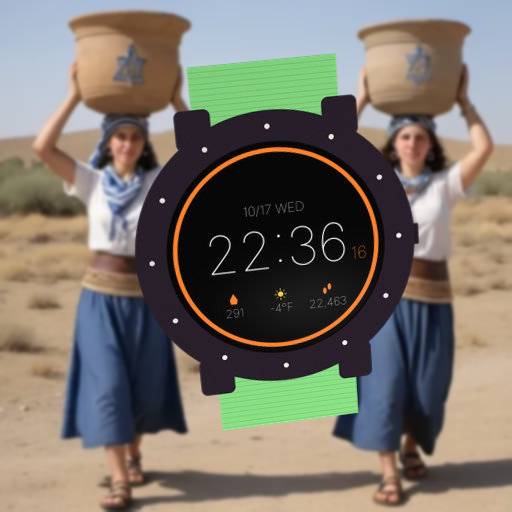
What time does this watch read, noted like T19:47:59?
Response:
T22:36:16
